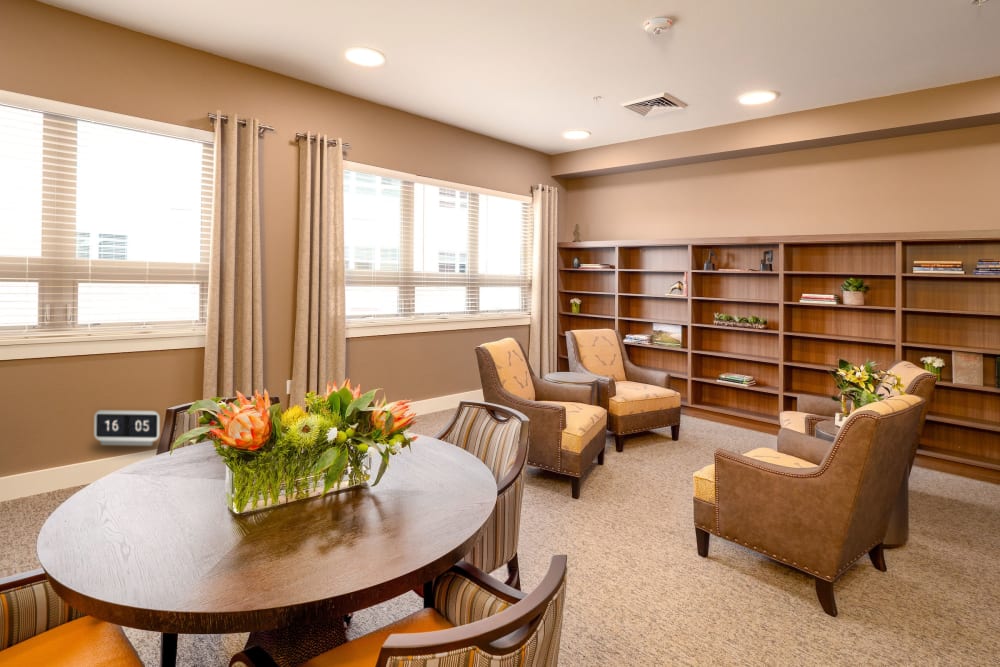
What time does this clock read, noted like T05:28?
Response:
T16:05
